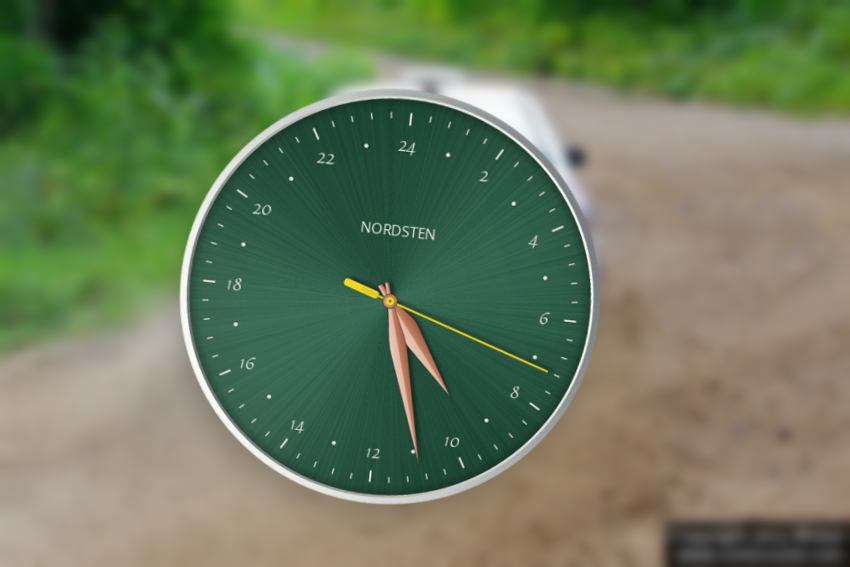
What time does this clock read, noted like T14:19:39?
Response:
T09:27:18
